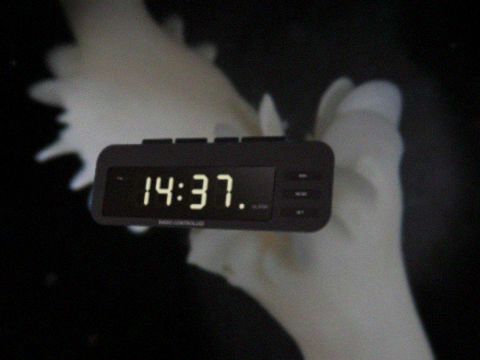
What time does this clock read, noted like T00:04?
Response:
T14:37
